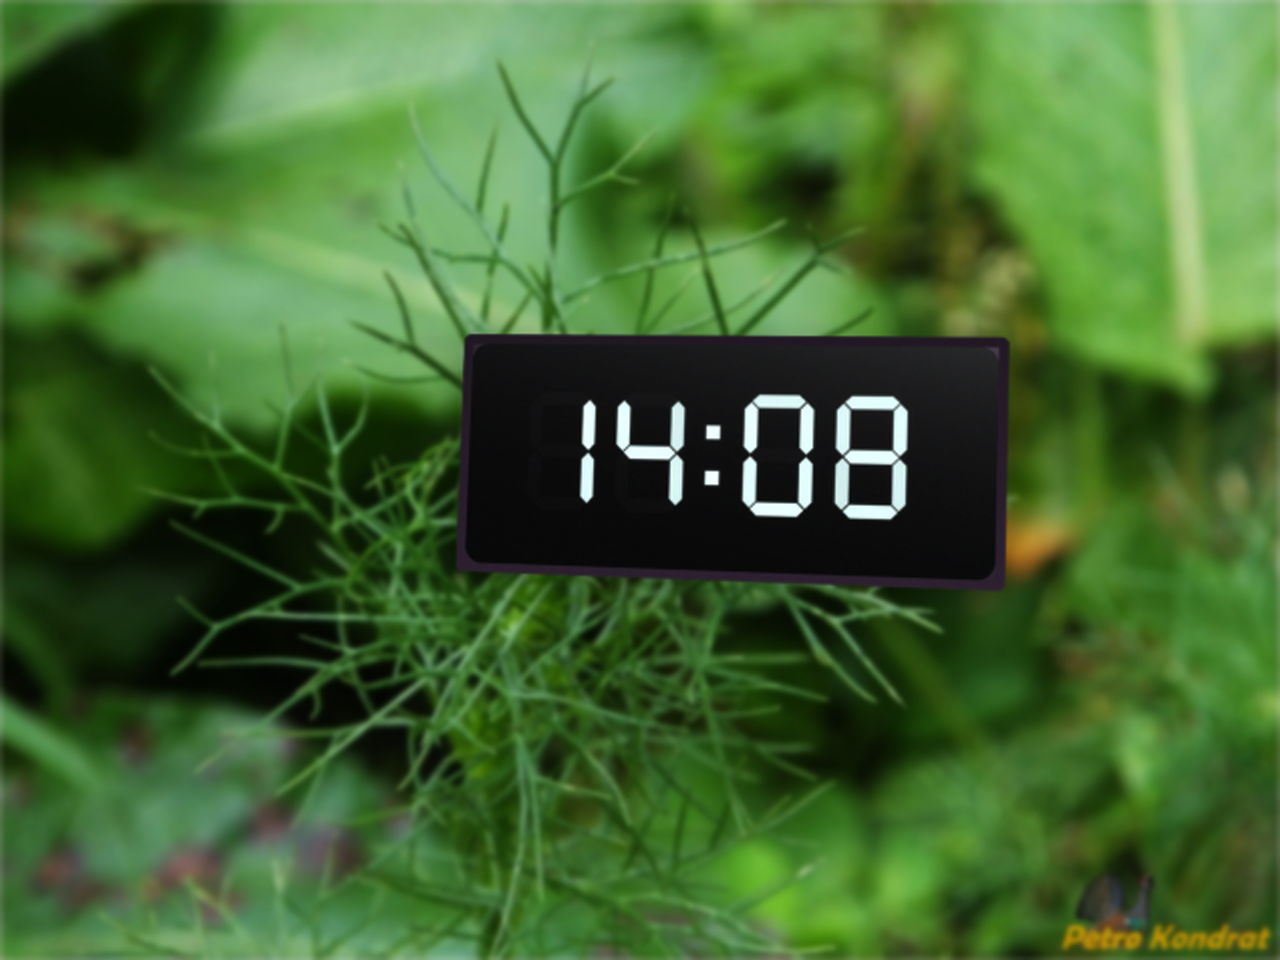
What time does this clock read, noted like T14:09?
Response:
T14:08
